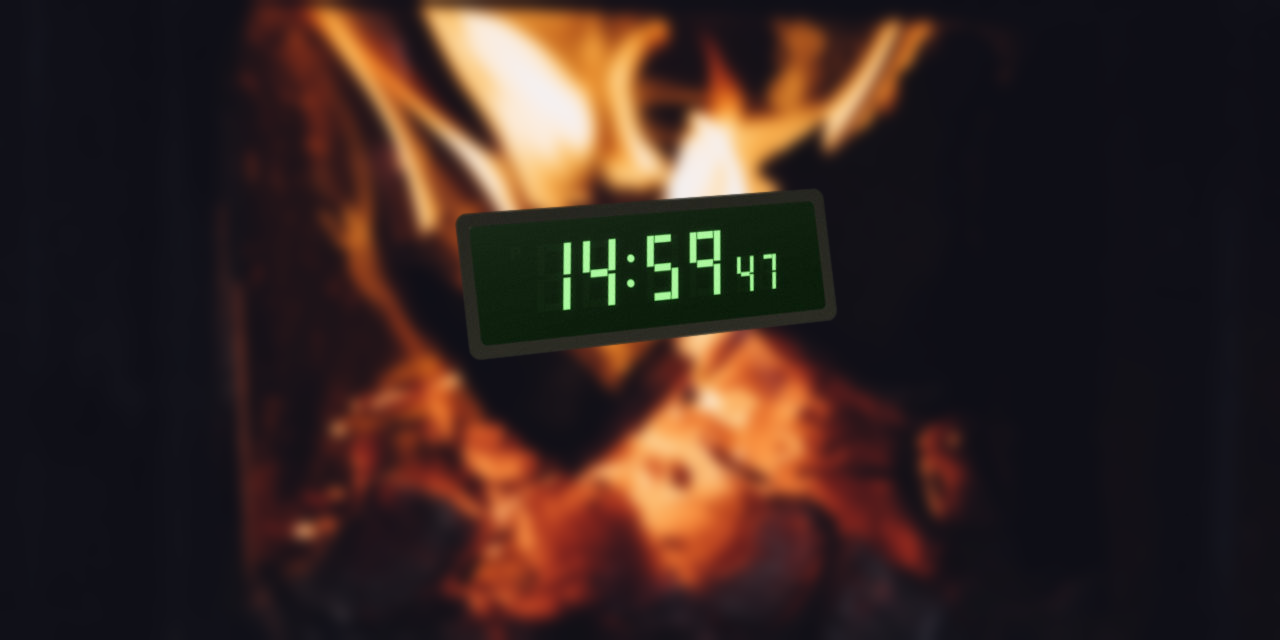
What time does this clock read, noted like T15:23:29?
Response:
T14:59:47
